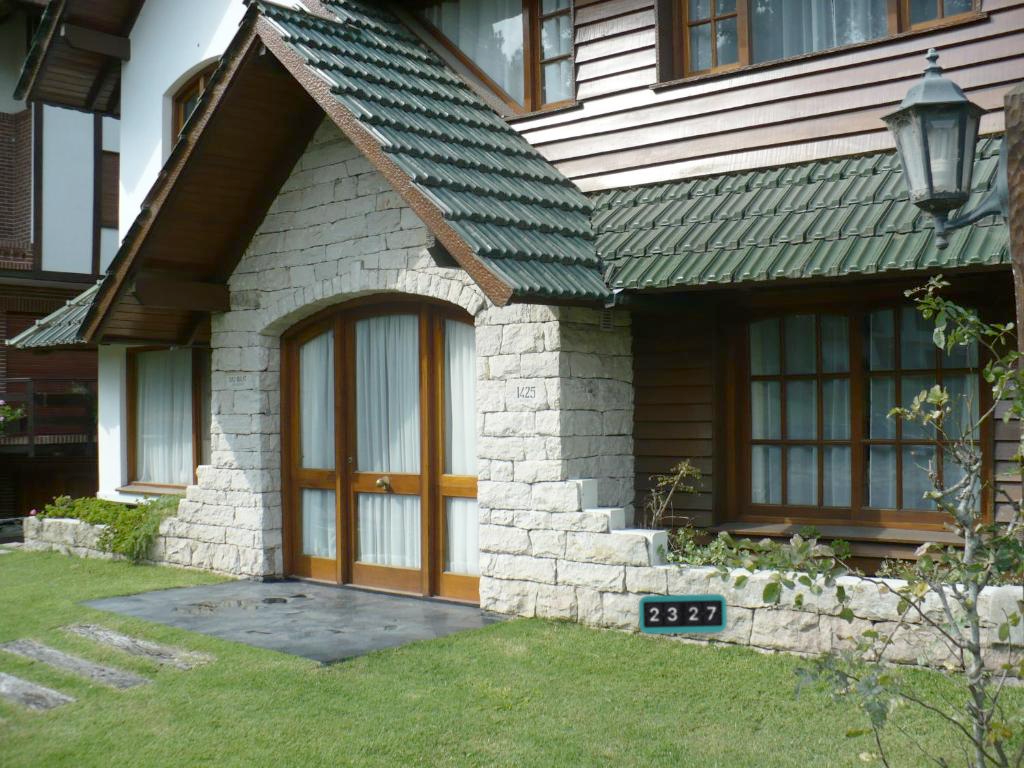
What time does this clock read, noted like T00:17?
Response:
T23:27
